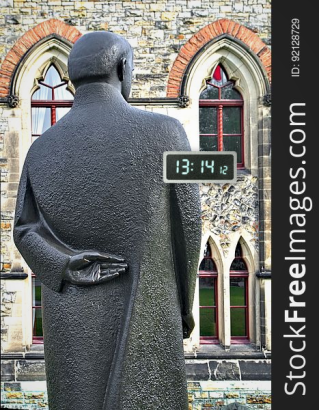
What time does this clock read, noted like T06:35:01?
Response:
T13:14:12
